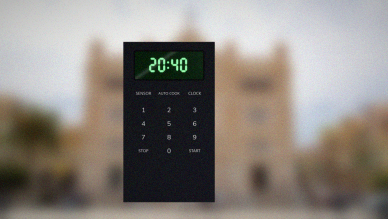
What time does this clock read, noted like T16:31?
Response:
T20:40
